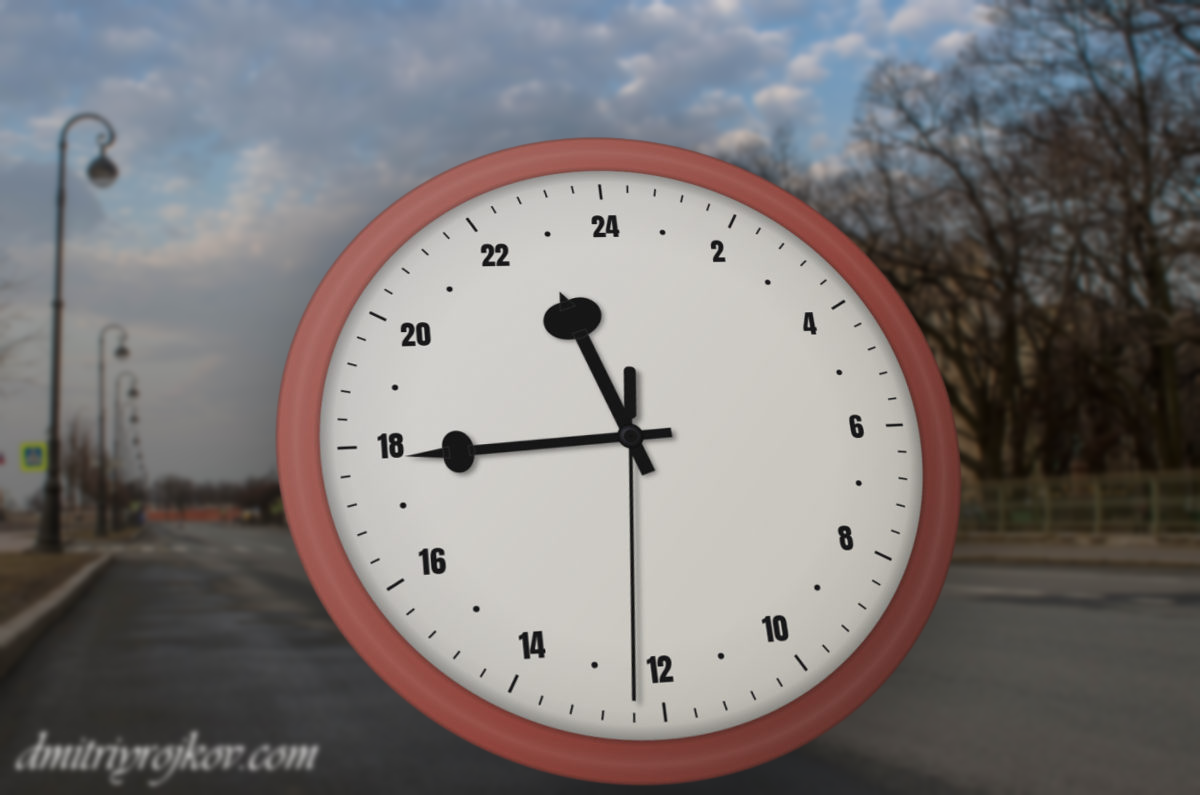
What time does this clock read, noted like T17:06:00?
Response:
T22:44:31
